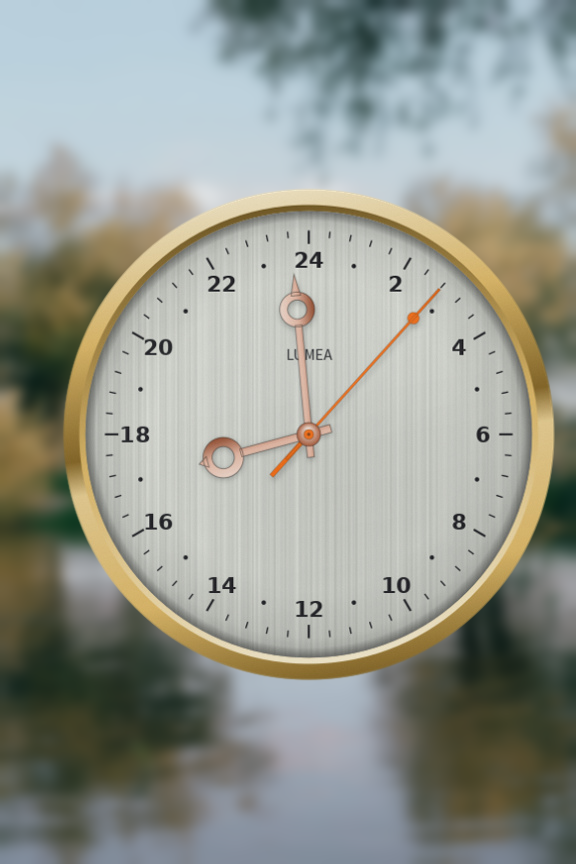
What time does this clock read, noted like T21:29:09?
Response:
T16:59:07
